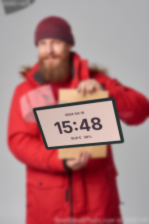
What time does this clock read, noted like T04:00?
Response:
T15:48
